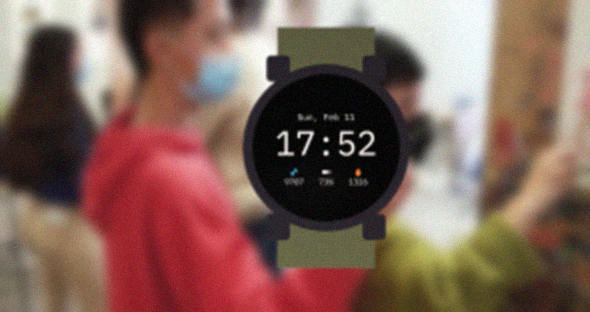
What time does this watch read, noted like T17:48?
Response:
T17:52
